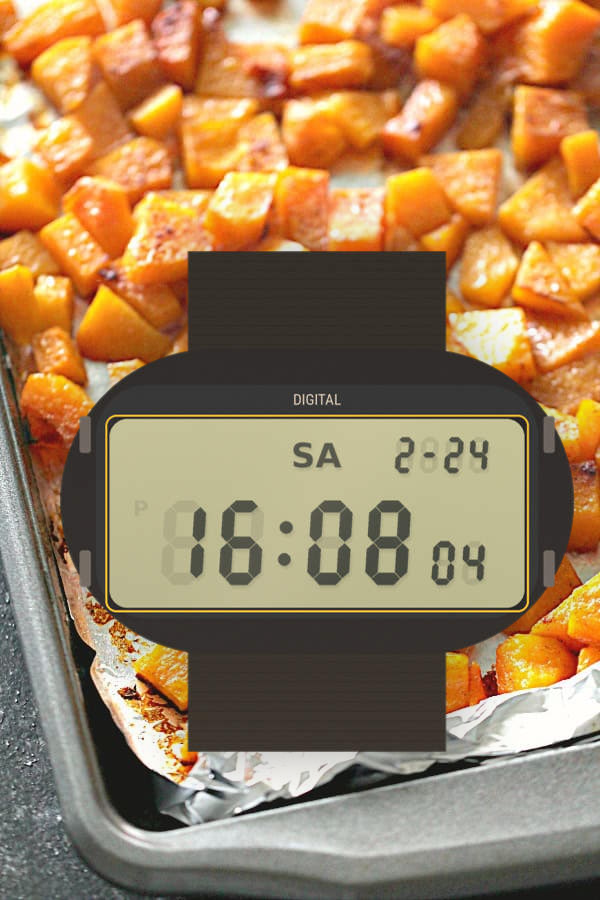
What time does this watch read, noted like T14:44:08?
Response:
T16:08:04
